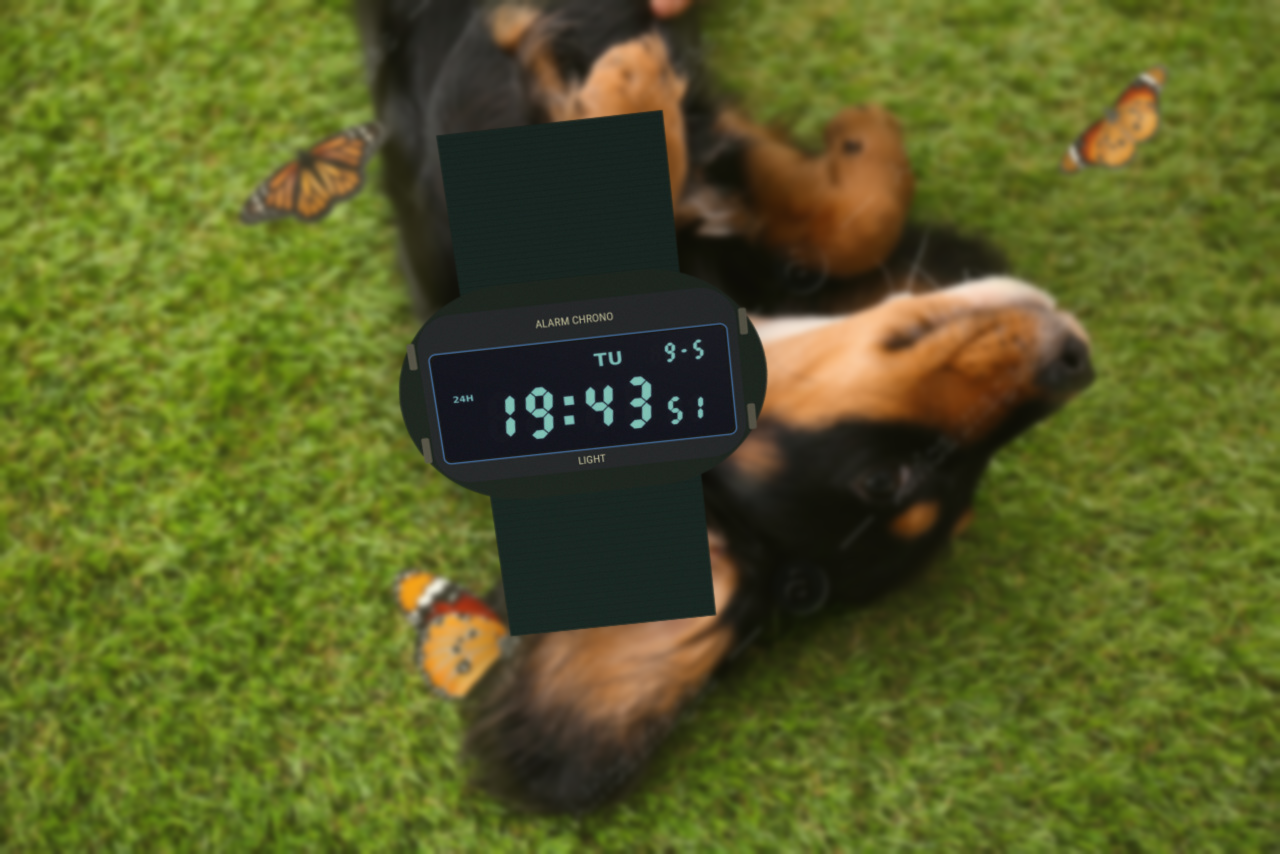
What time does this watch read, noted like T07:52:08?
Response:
T19:43:51
